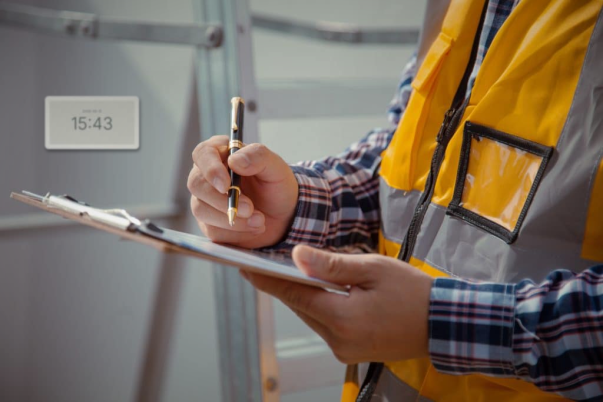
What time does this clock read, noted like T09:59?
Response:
T15:43
